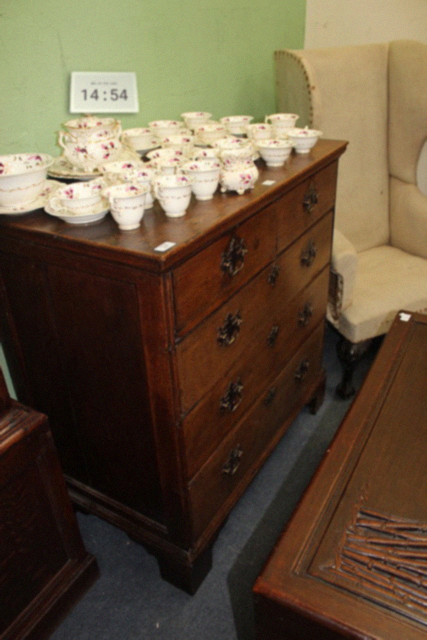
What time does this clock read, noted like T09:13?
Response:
T14:54
